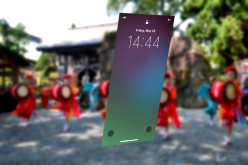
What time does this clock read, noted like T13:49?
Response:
T14:44
